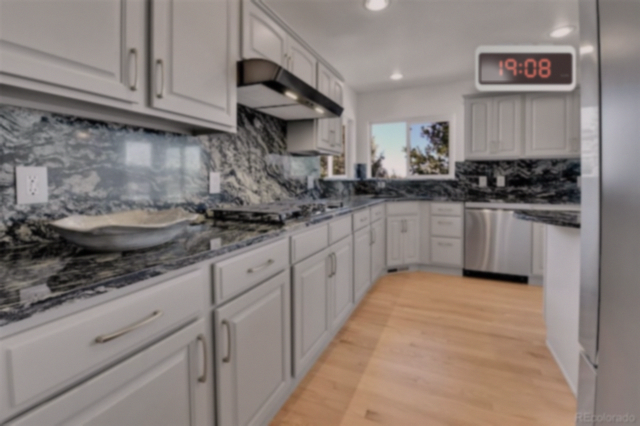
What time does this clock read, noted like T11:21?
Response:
T19:08
